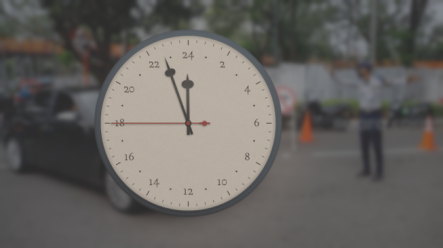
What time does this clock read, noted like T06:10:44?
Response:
T23:56:45
